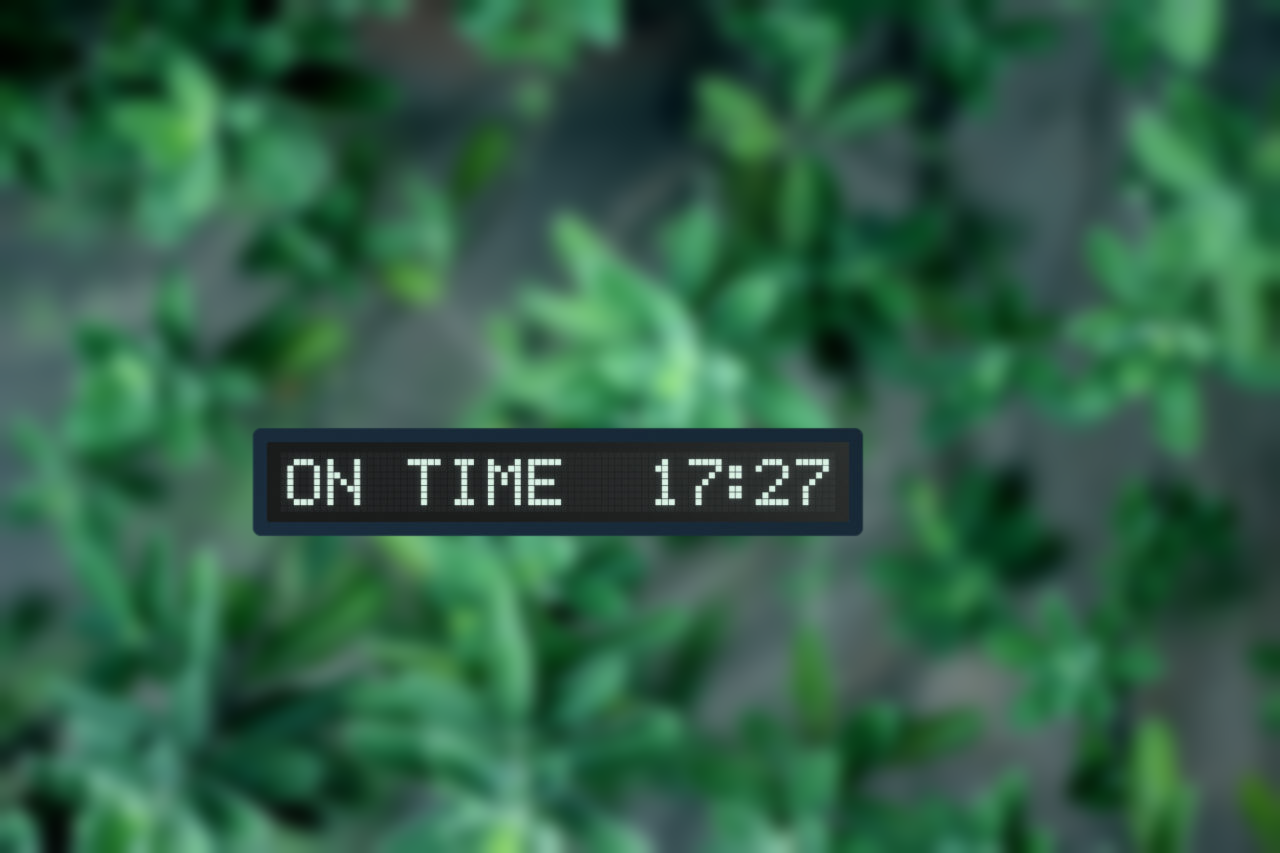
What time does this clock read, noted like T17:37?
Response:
T17:27
